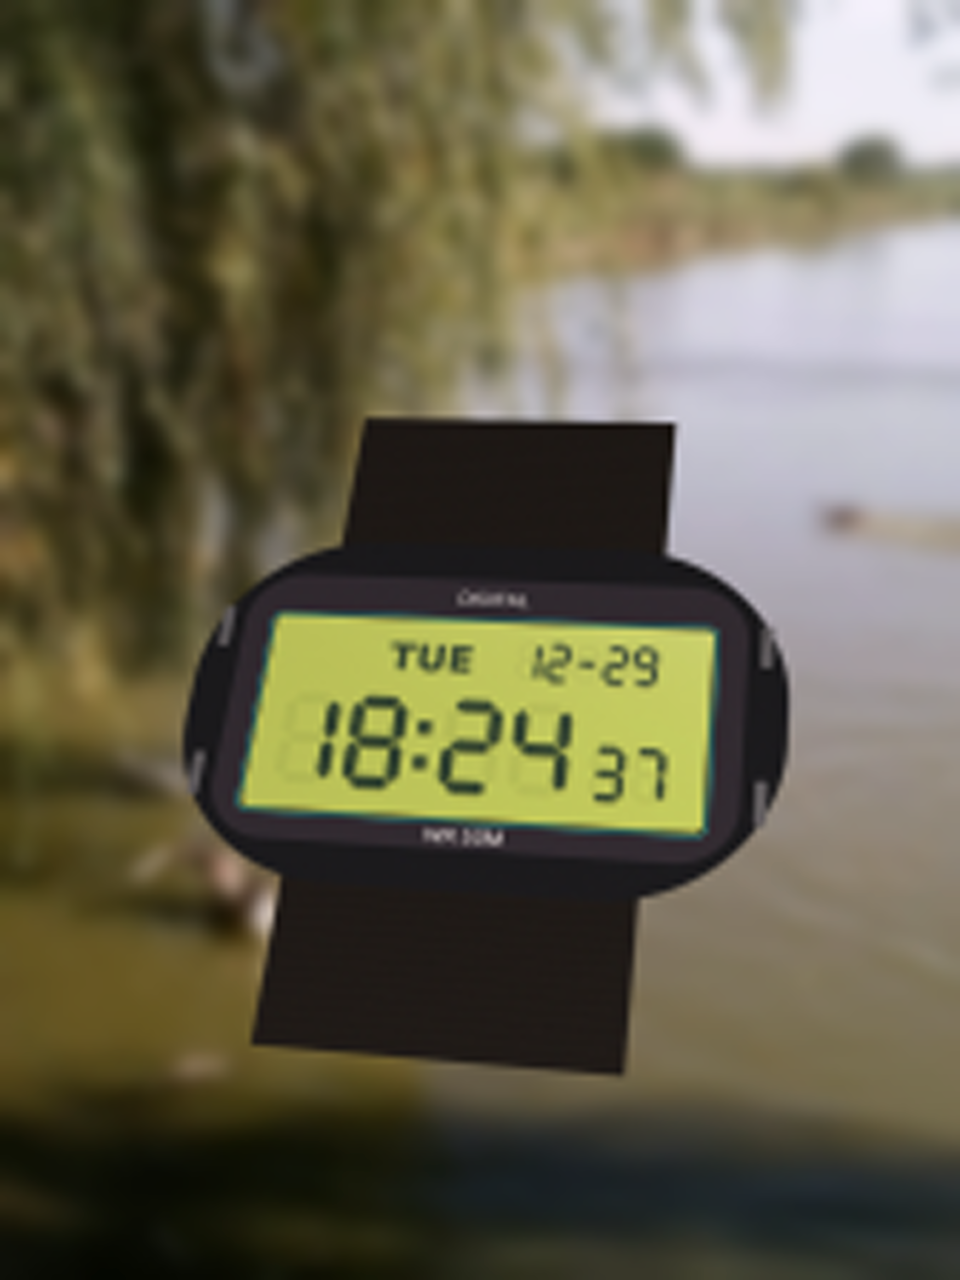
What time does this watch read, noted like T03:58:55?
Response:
T18:24:37
